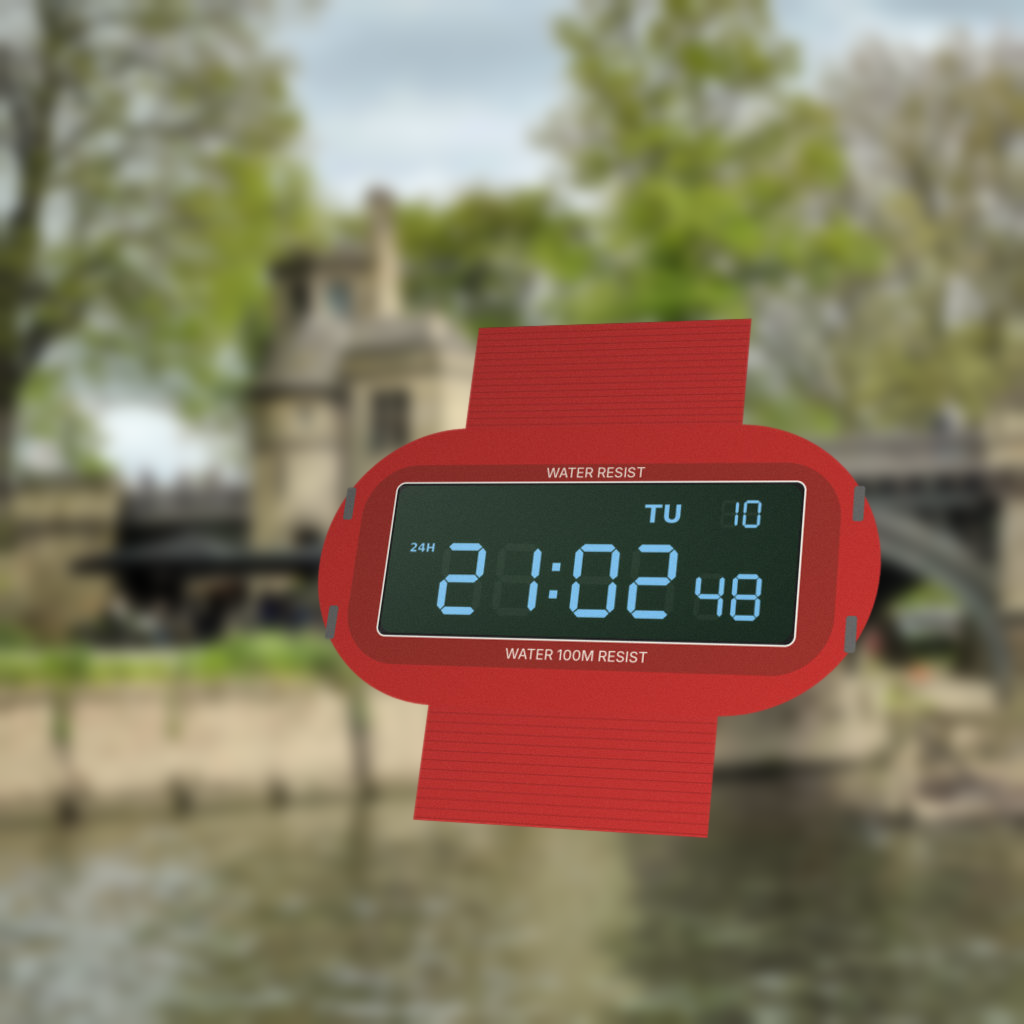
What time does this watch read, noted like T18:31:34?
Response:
T21:02:48
